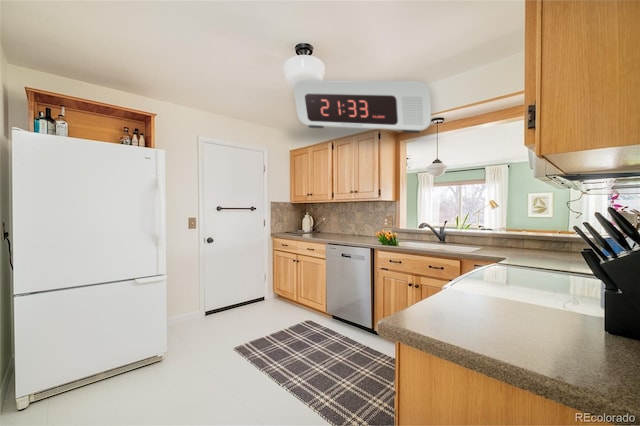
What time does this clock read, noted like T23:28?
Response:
T21:33
